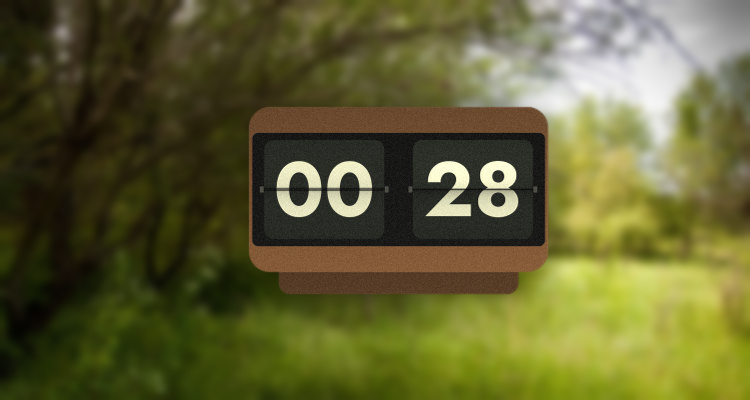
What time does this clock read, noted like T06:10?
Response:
T00:28
